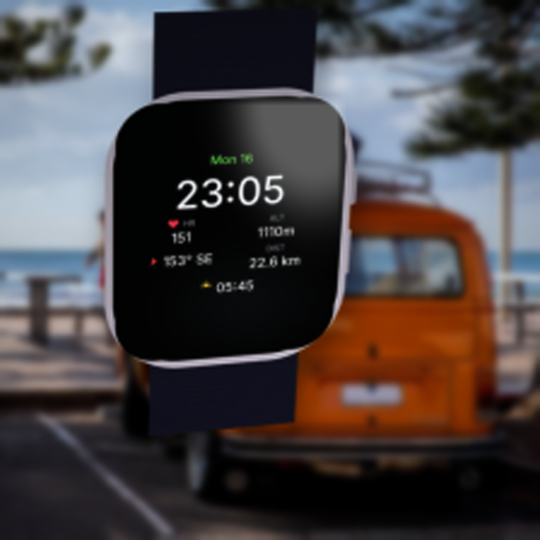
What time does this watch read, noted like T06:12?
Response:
T23:05
